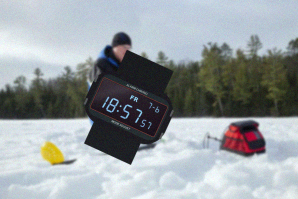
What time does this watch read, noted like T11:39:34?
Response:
T18:57:57
